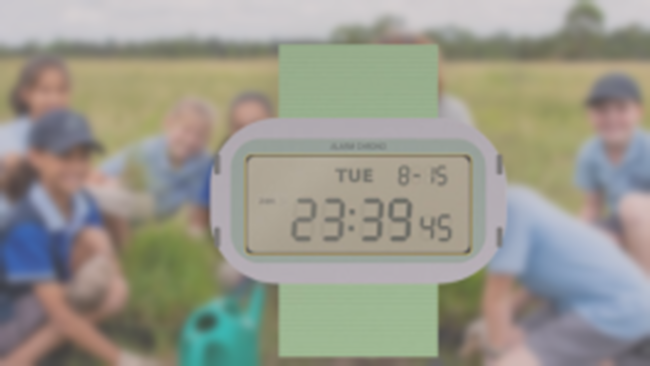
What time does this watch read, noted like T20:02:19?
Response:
T23:39:45
